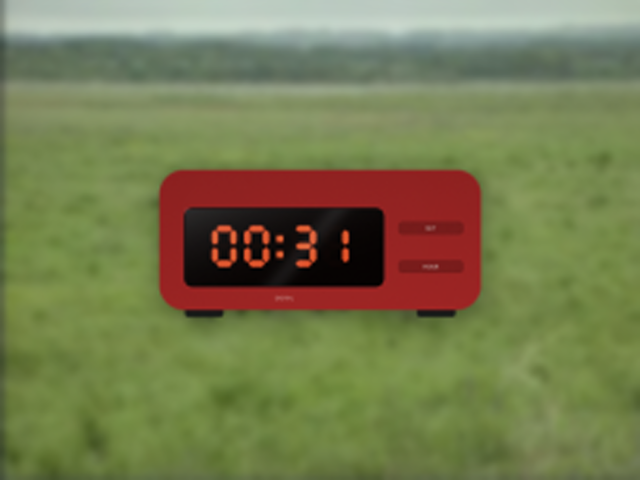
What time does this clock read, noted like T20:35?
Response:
T00:31
